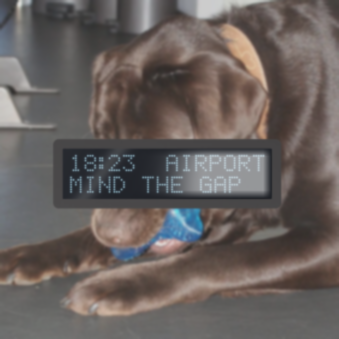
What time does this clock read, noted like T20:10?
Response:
T18:23
